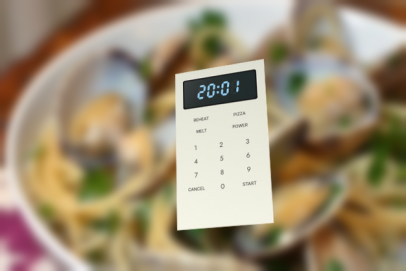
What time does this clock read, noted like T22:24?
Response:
T20:01
